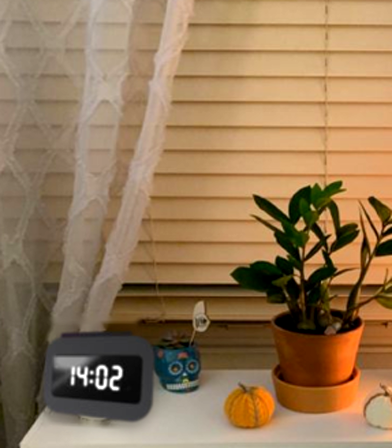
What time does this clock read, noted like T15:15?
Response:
T14:02
